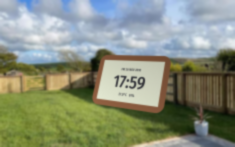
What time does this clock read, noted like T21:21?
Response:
T17:59
